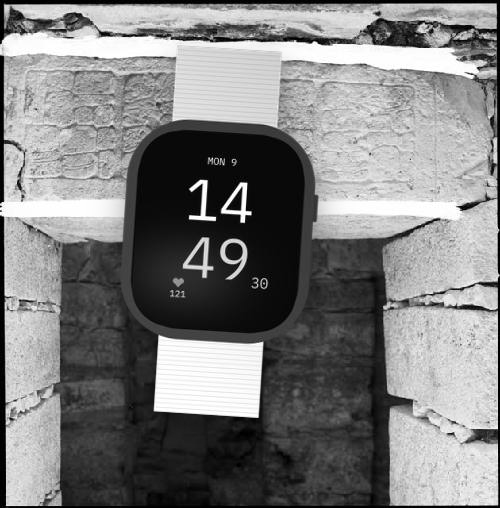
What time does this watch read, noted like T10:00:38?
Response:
T14:49:30
